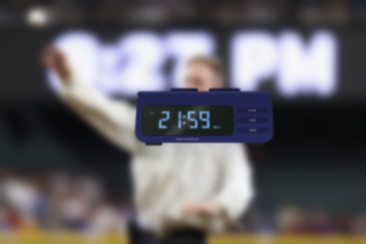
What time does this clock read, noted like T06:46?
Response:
T21:59
